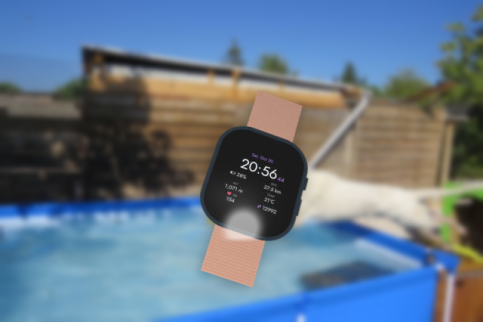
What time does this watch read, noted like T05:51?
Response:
T20:56
